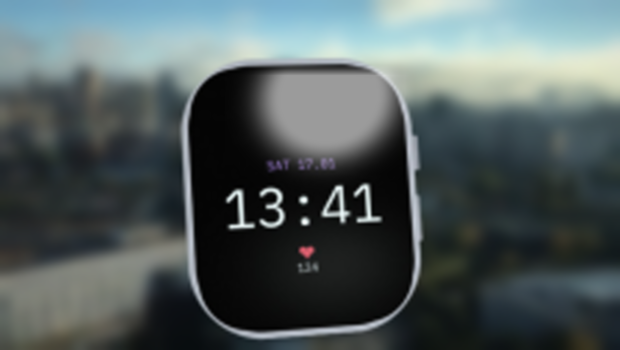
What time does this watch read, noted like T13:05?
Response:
T13:41
